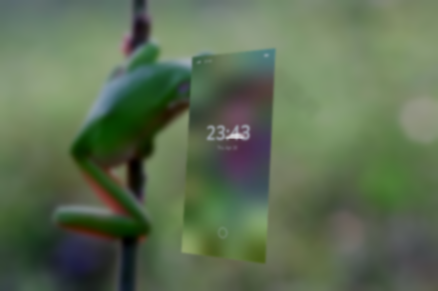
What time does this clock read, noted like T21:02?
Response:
T23:43
